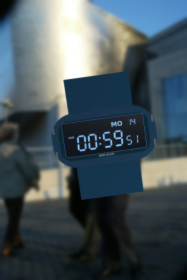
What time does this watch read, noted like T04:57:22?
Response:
T00:59:51
